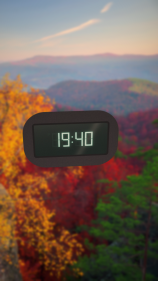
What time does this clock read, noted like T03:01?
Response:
T19:40
